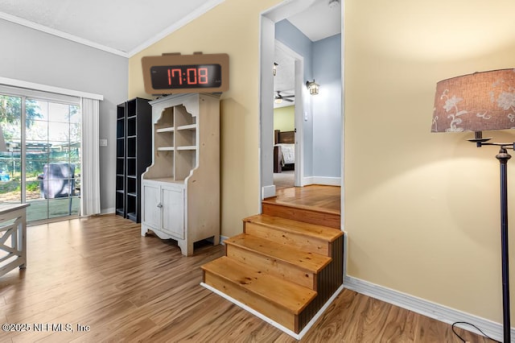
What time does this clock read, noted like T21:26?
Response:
T17:08
